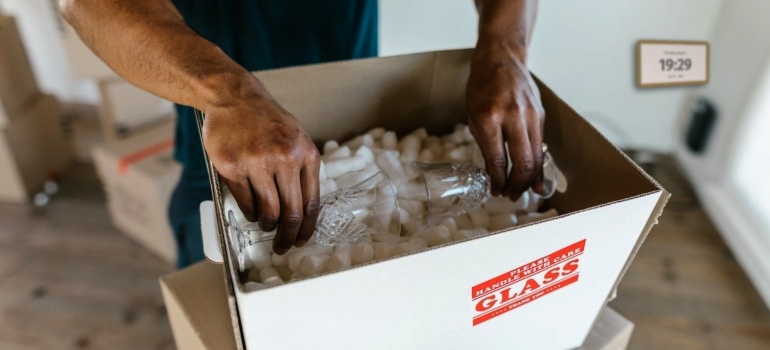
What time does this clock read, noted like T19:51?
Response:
T19:29
